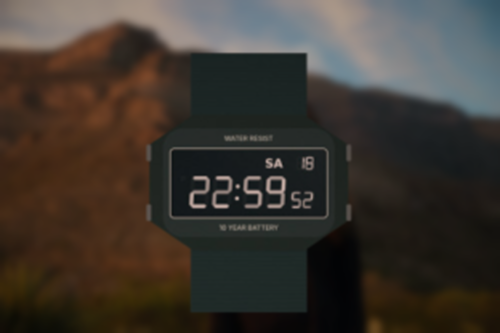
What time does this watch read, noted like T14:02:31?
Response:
T22:59:52
